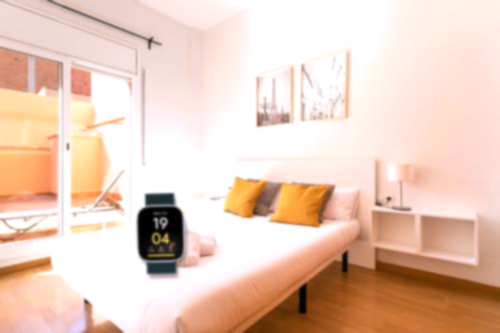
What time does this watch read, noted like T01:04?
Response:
T19:04
